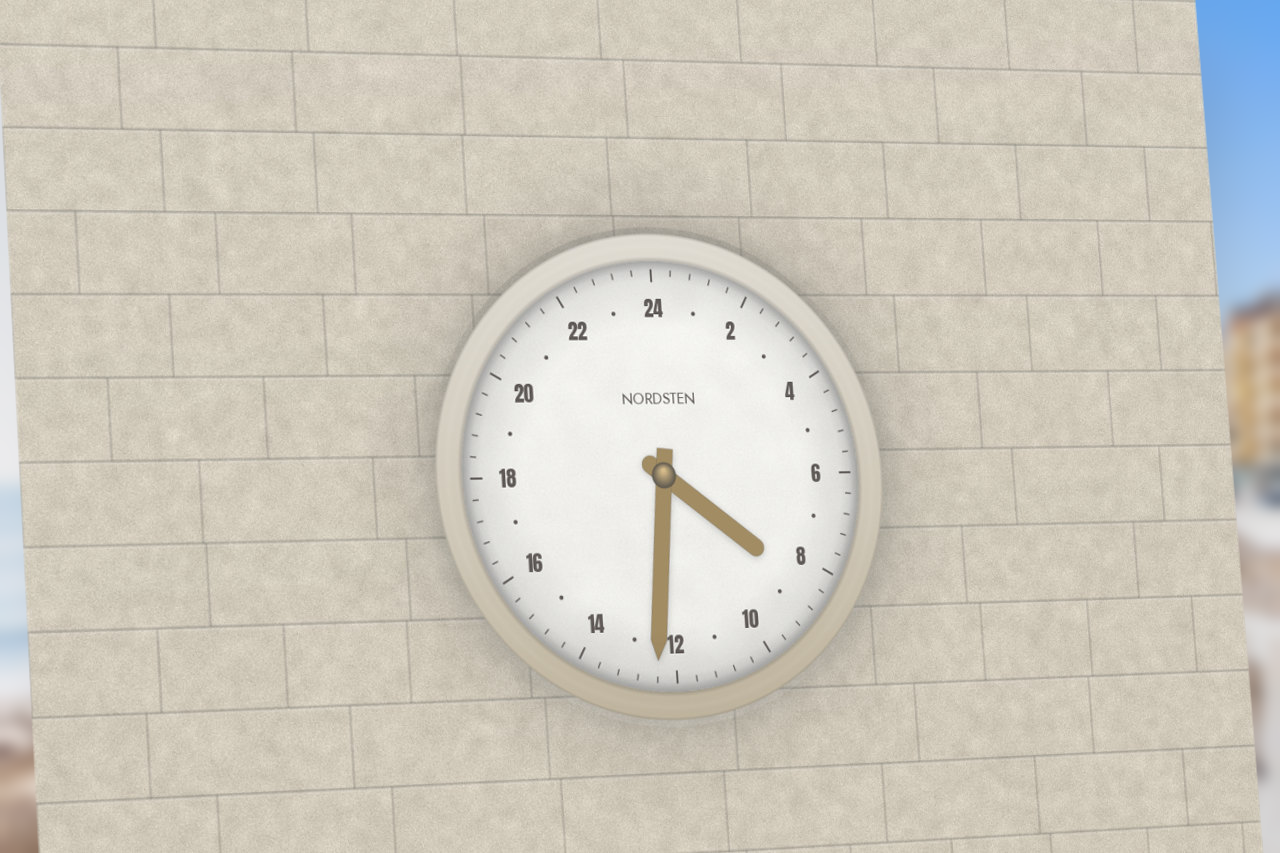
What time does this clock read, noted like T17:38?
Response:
T08:31
